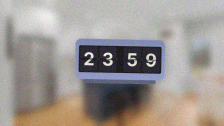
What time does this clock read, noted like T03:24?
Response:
T23:59
